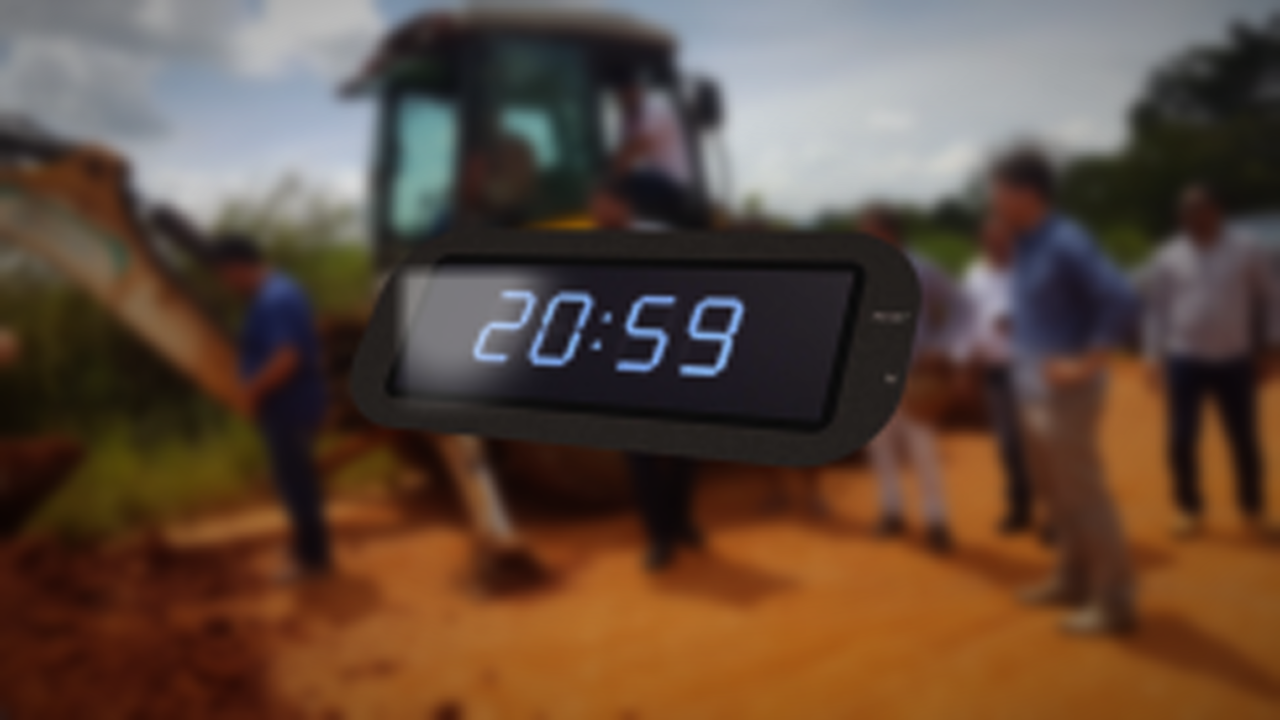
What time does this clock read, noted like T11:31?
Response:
T20:59
